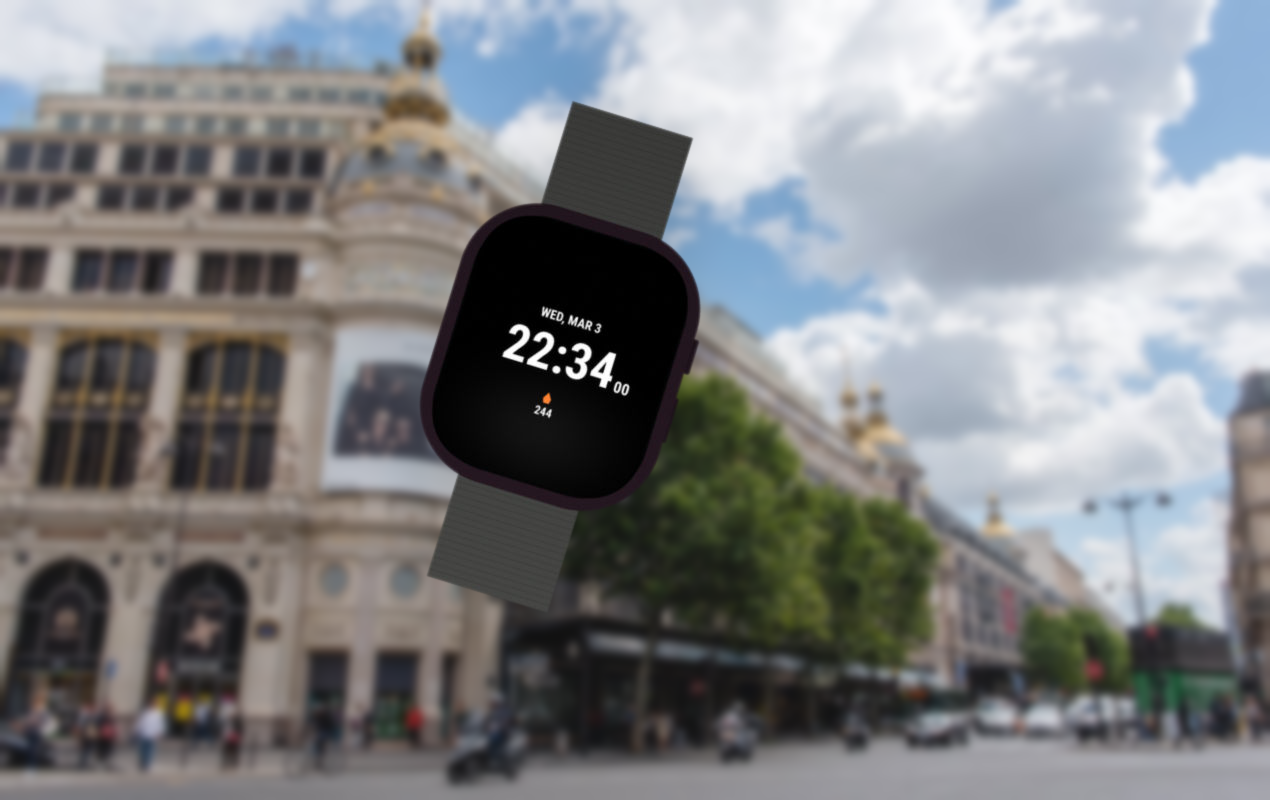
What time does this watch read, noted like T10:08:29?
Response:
T22:34:00
